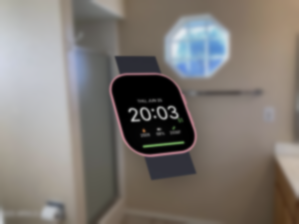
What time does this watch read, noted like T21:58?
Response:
T20:03
